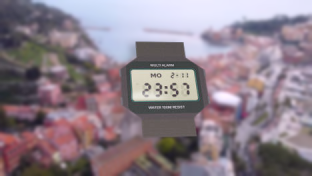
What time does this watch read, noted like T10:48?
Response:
T23:57
